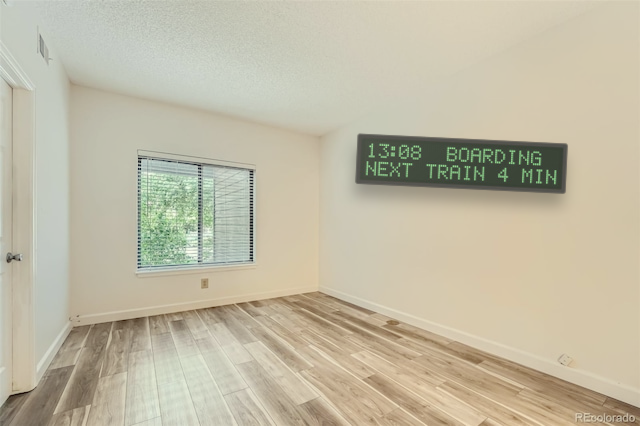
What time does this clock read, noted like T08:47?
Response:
T13:08
